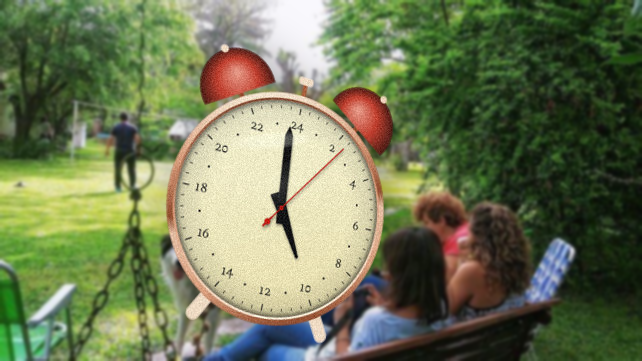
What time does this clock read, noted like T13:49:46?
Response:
T09:59:06
